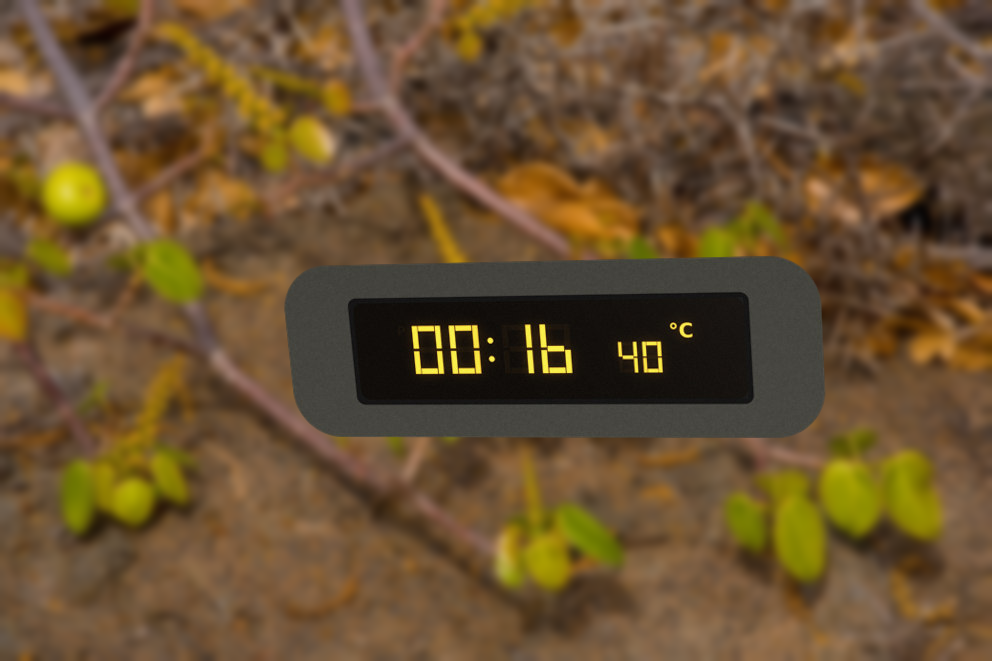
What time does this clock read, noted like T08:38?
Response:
T00:16
